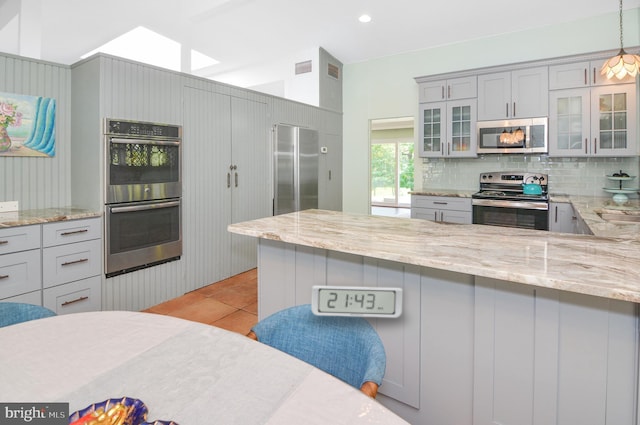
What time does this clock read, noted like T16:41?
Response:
T21:43
